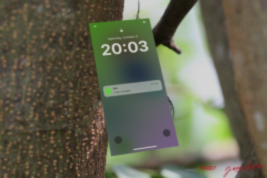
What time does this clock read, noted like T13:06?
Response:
T20:03
